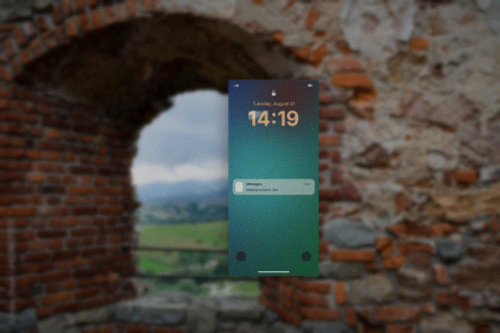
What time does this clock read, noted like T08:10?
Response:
T14:19
